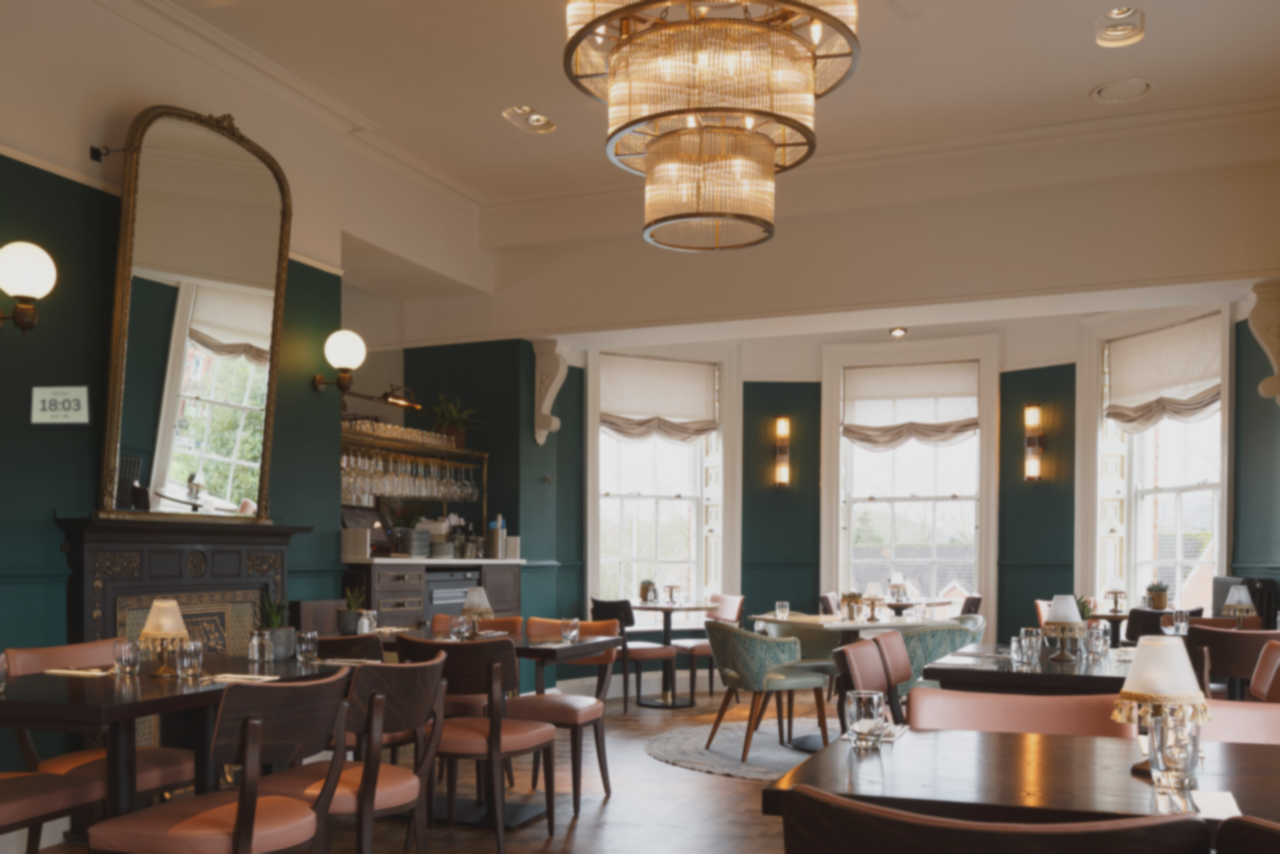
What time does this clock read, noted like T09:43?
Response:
T18:03
